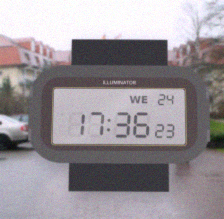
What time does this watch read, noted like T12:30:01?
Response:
T17:36:23
